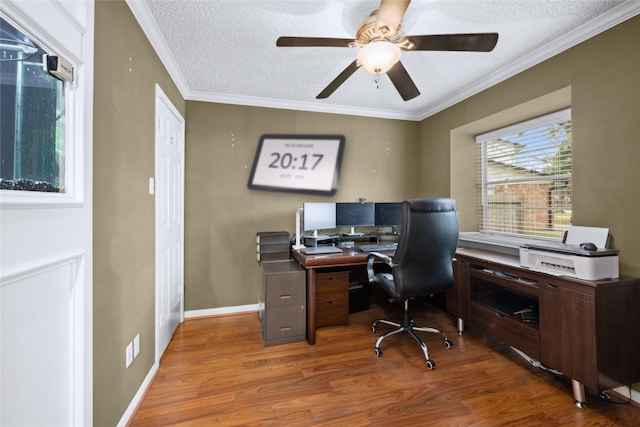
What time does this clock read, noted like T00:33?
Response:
T20:17
